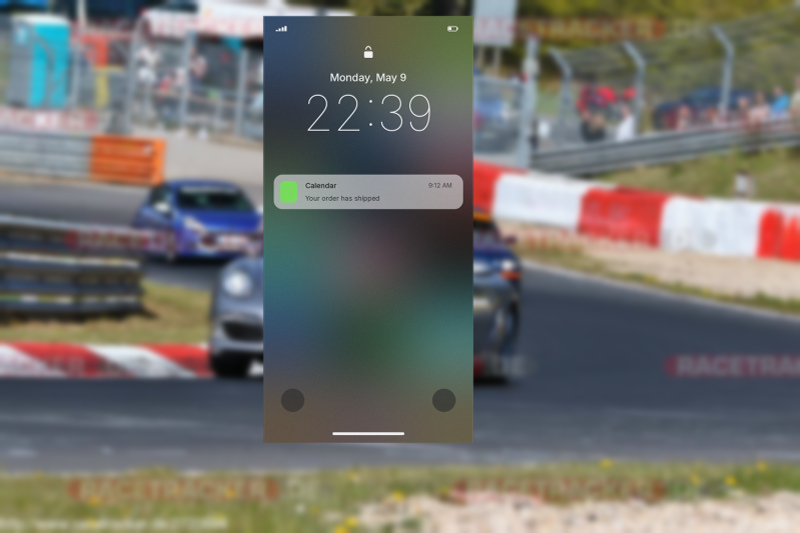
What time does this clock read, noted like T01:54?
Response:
T22:39
